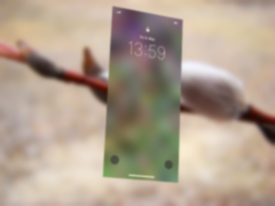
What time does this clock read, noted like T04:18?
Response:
T13:59
